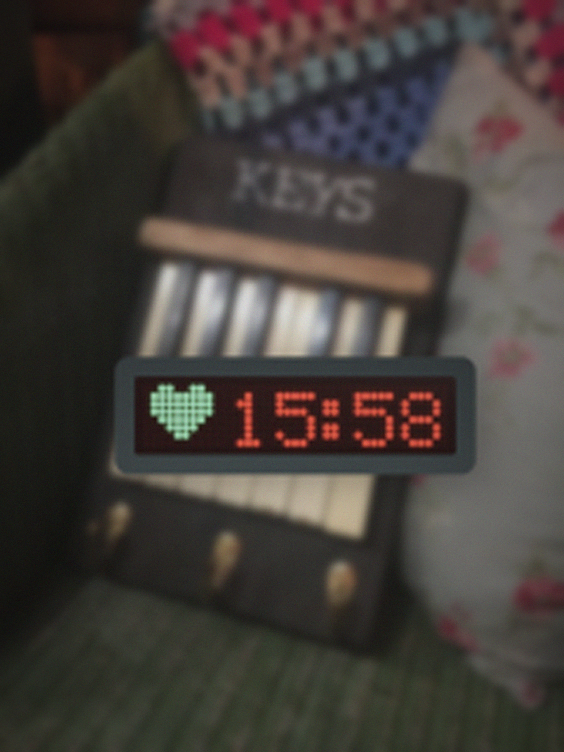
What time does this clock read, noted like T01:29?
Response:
T15:58
